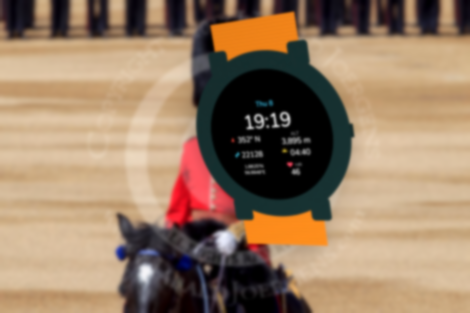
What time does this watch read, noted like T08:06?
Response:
T19:19
